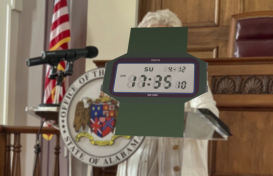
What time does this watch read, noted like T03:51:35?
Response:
T17:35:10
